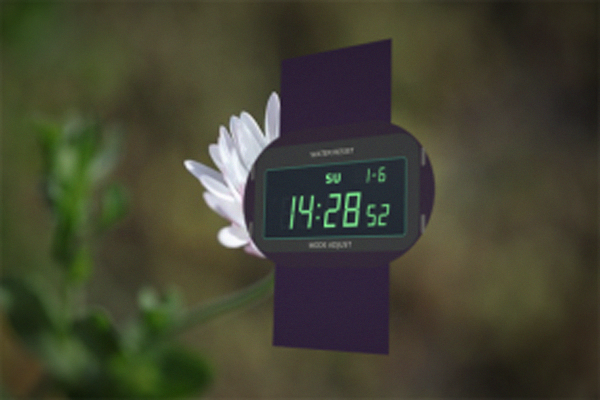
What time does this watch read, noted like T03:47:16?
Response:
T14:28:52
